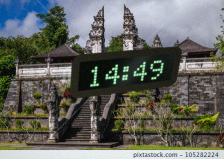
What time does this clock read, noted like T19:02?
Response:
T14:49
